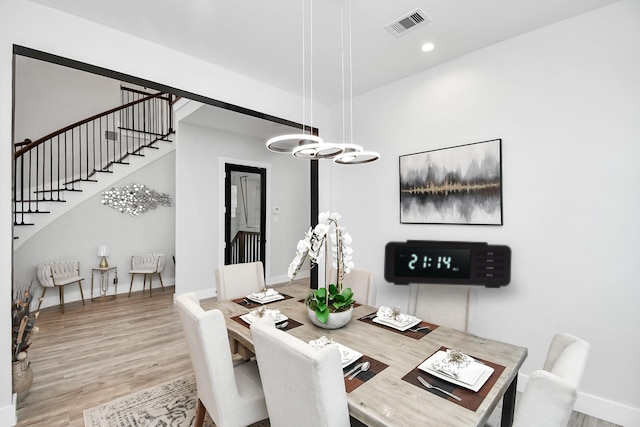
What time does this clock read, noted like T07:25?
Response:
T21:14
